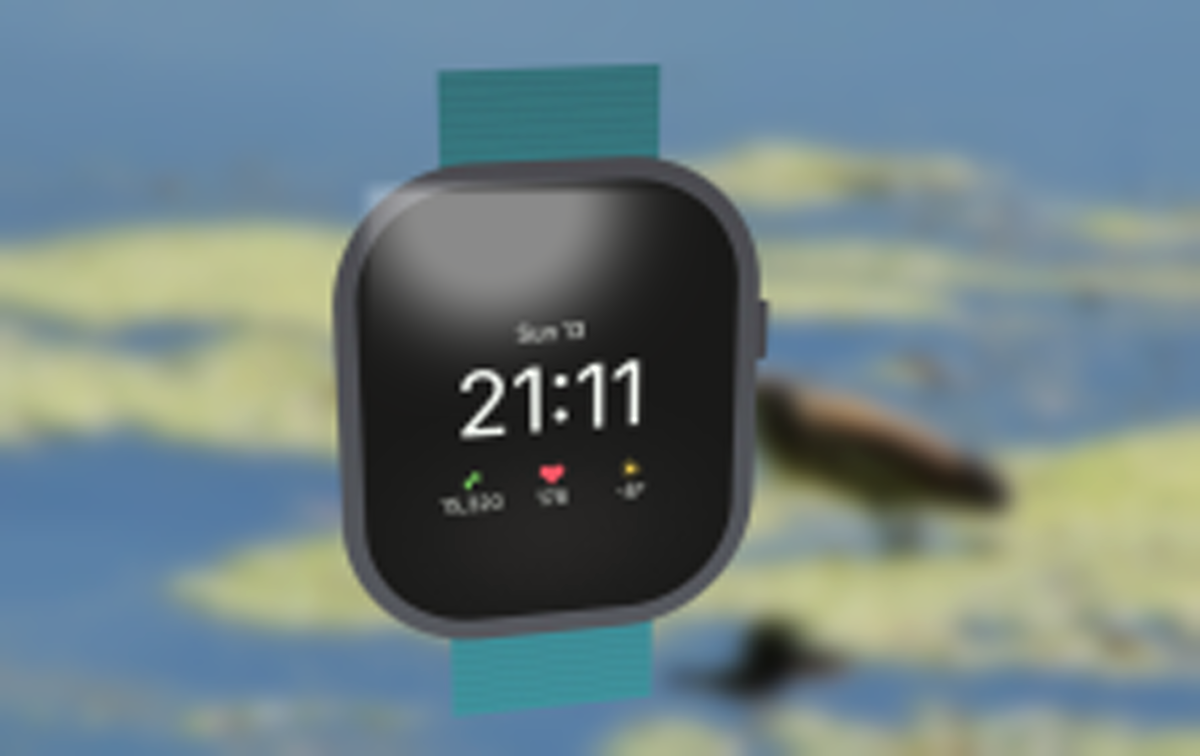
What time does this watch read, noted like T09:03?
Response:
T21:11
